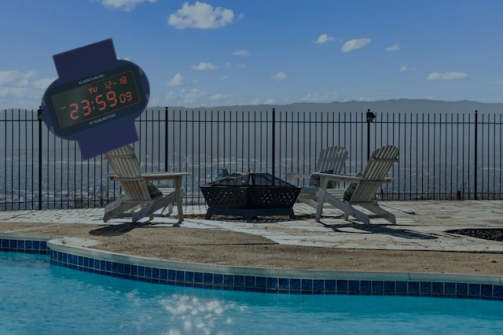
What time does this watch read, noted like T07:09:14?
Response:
T23:59:09
